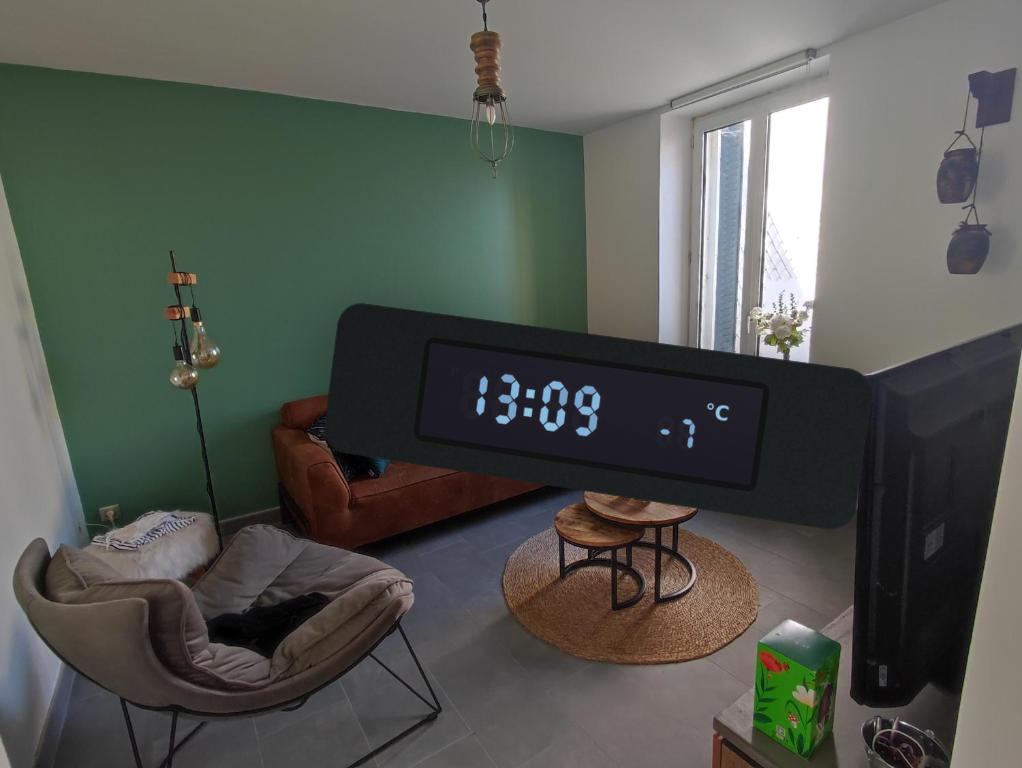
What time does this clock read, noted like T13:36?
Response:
T13:09
